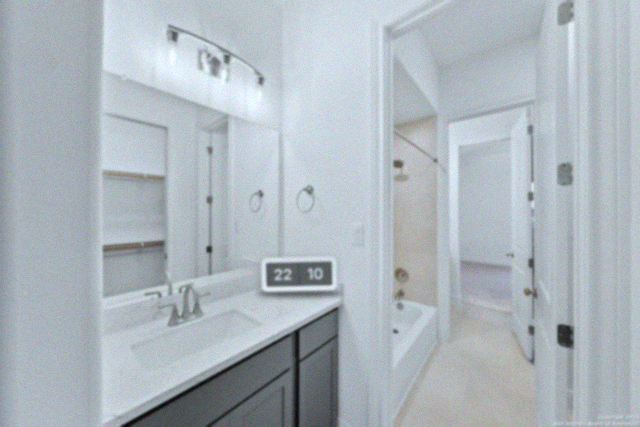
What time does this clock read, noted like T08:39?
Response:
T22:10
